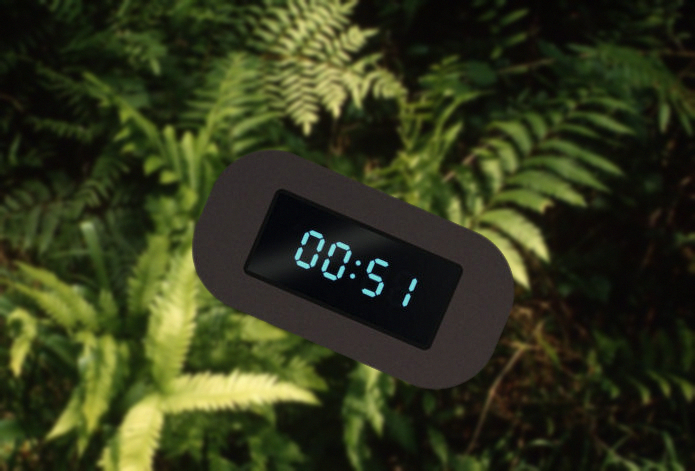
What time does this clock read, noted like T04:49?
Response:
T00:51
